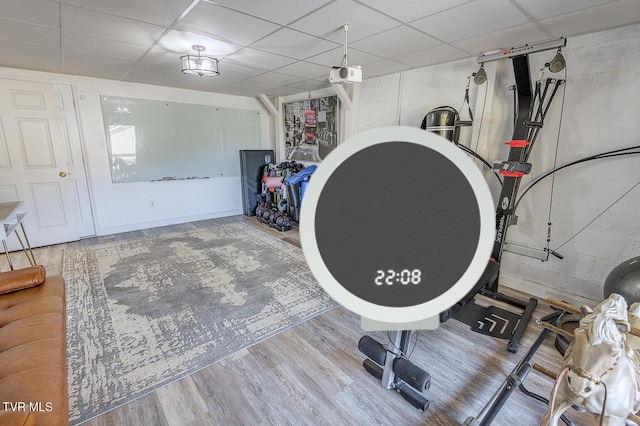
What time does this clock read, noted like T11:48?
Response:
T22:08
